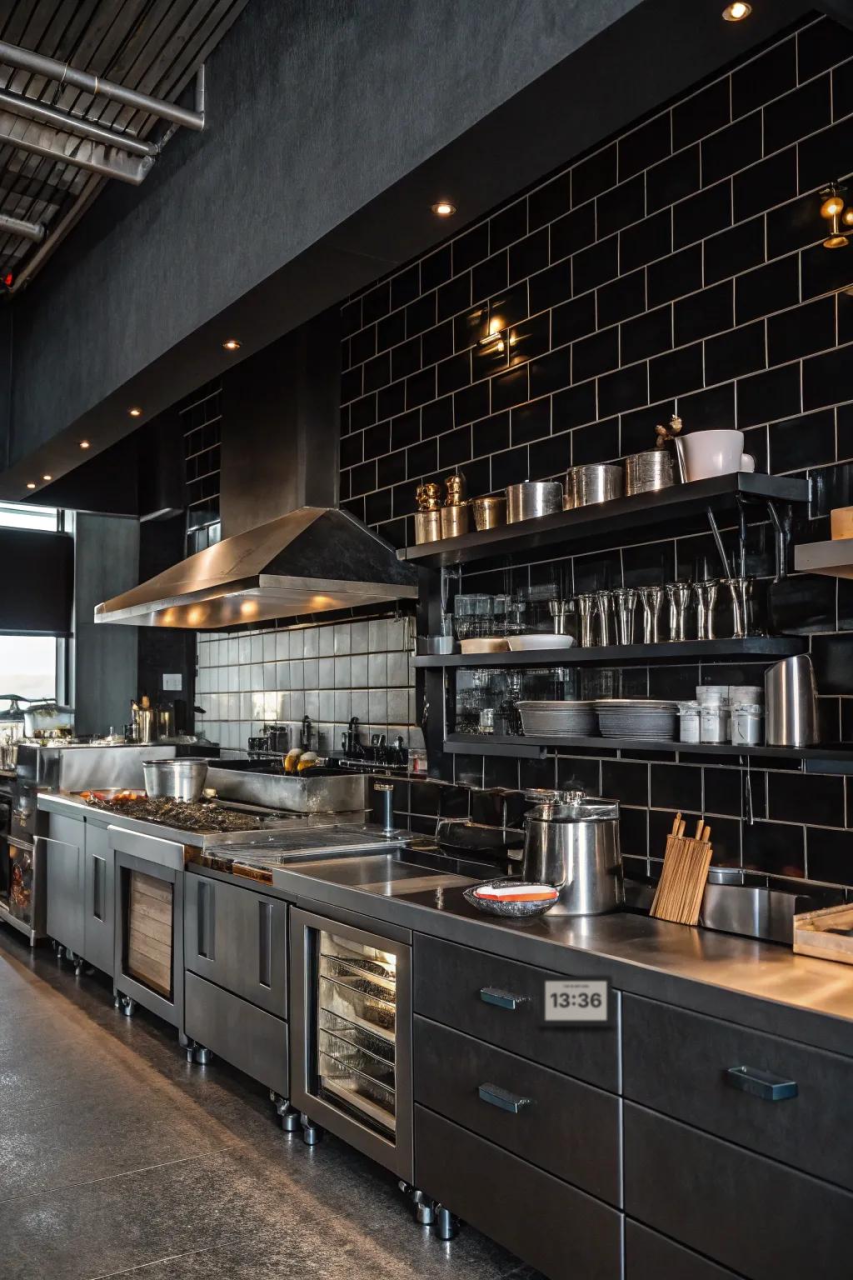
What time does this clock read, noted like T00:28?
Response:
T13:36
